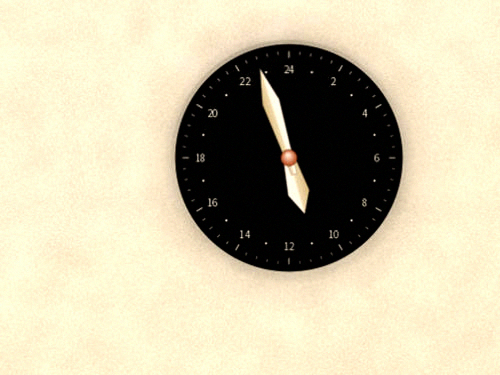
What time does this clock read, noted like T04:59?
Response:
T10:57
